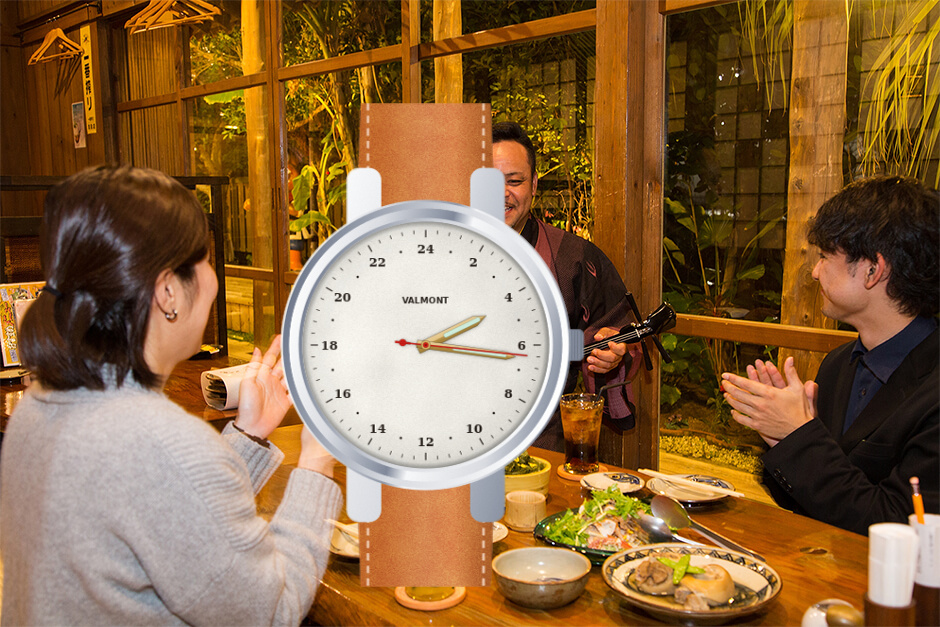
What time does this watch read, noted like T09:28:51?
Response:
T04:16:16
